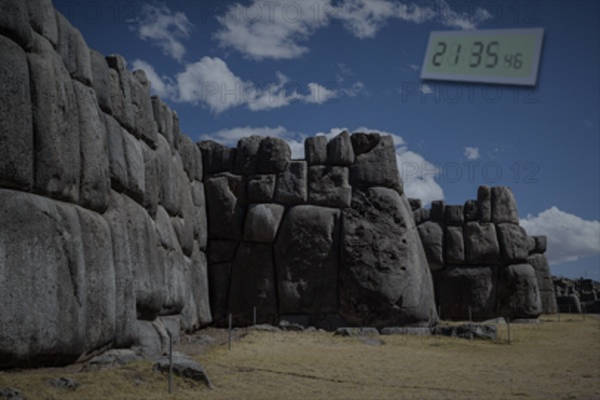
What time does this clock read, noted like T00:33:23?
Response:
T21:35:46
